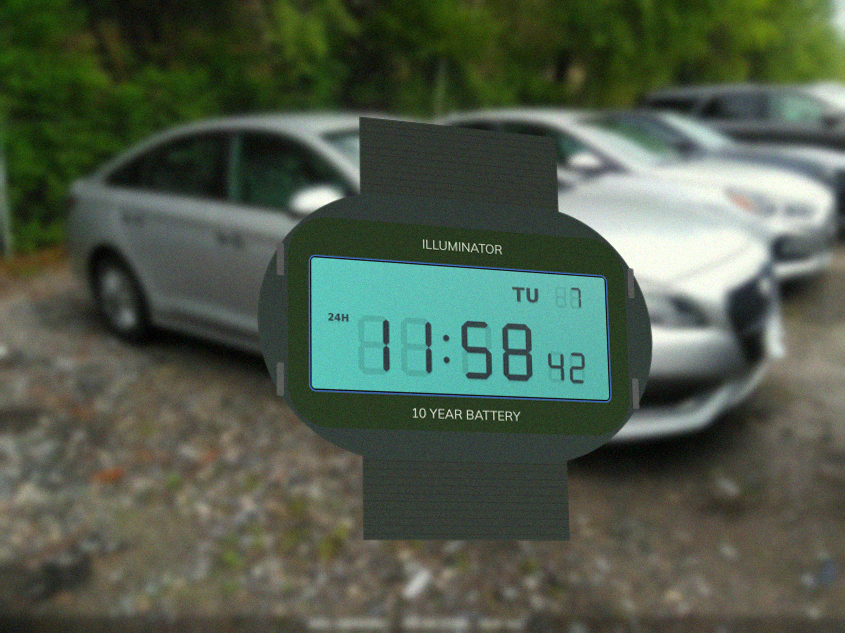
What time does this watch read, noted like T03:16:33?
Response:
T11:58:42
